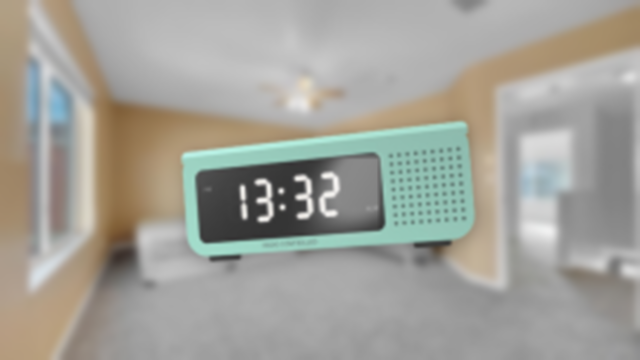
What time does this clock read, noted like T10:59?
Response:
T13:32
